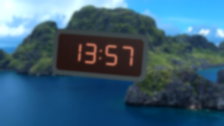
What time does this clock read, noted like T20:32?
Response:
T13:57
